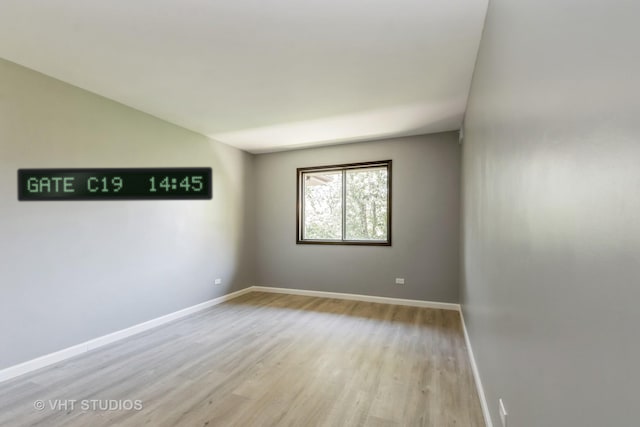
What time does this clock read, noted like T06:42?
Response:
T14:45
